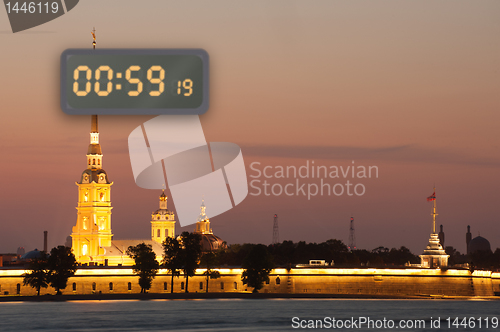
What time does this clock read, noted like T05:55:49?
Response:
T00:59:19
